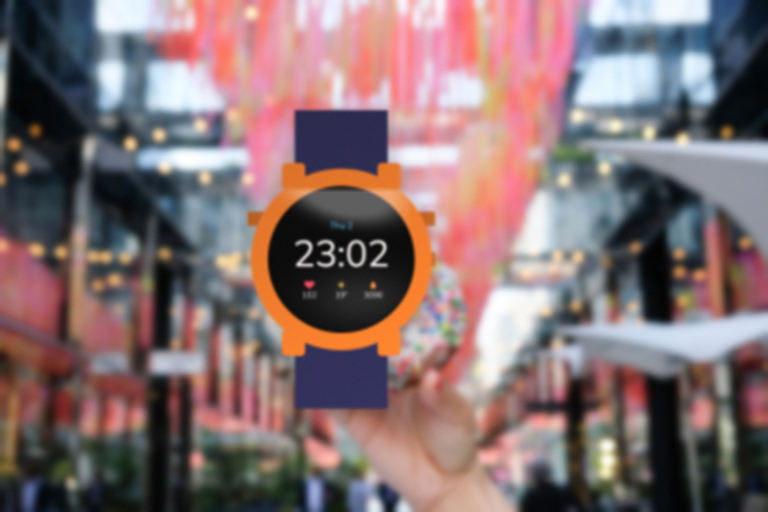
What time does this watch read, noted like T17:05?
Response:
T23:02
